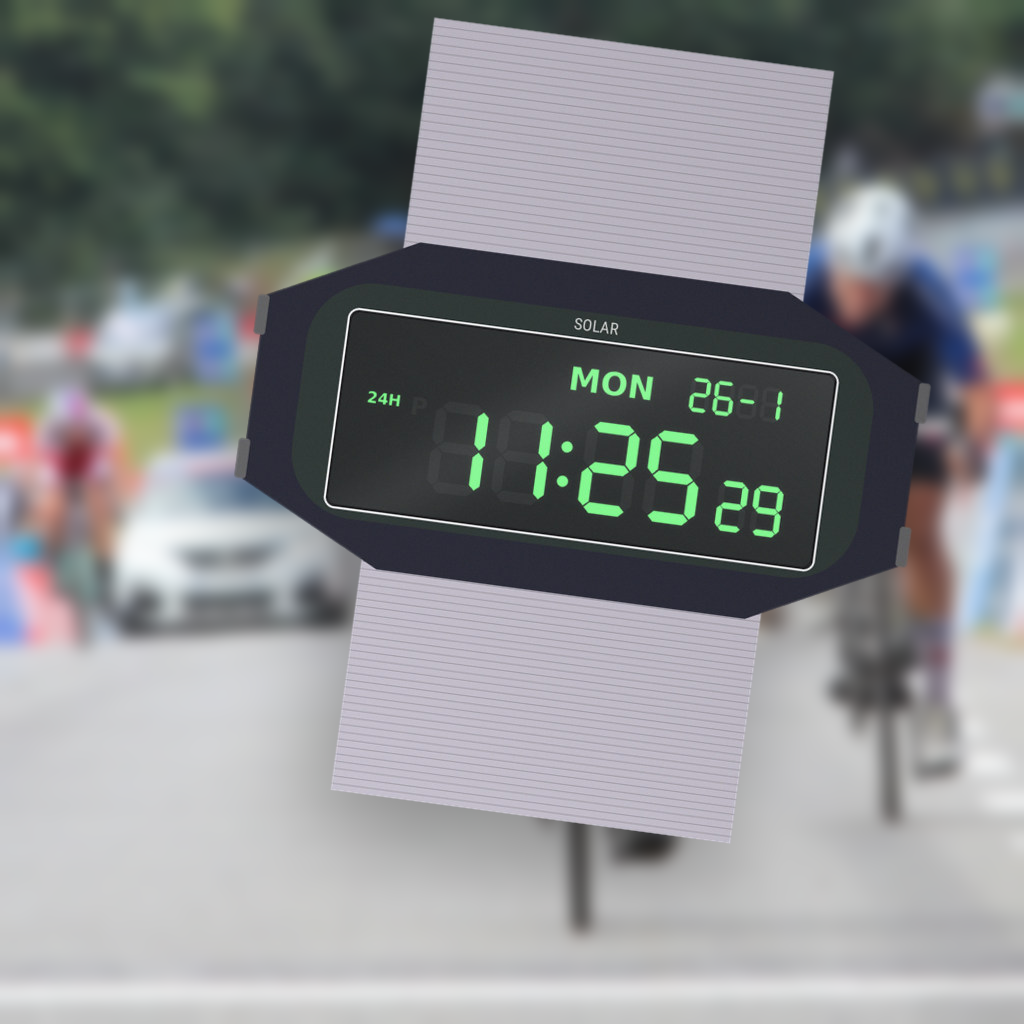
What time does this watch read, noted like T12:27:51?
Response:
T11:25:29
